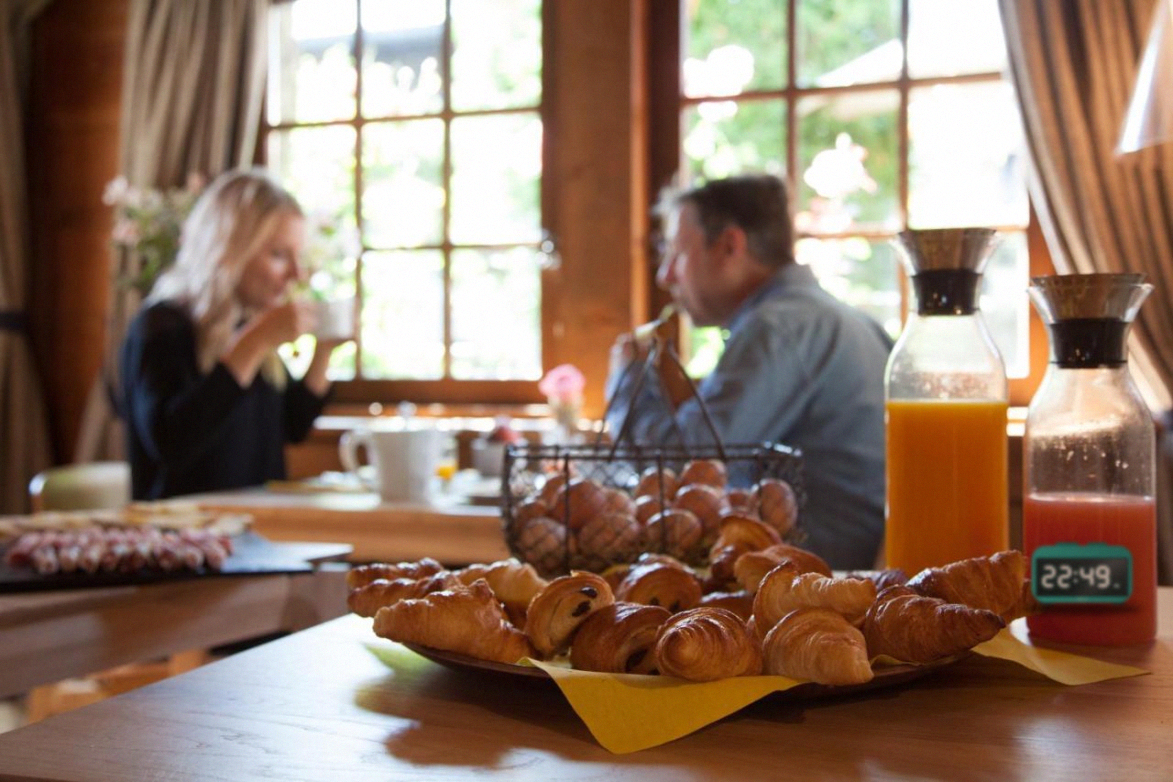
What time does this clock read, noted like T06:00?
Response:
T22:49
